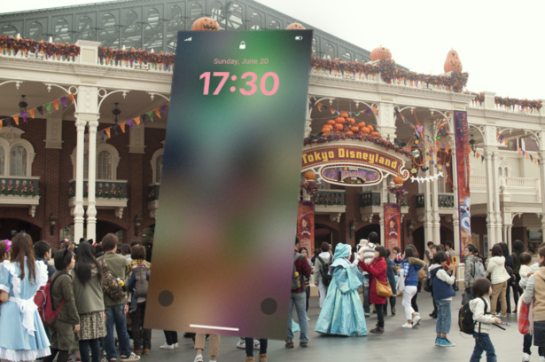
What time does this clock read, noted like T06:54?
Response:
T17:30
